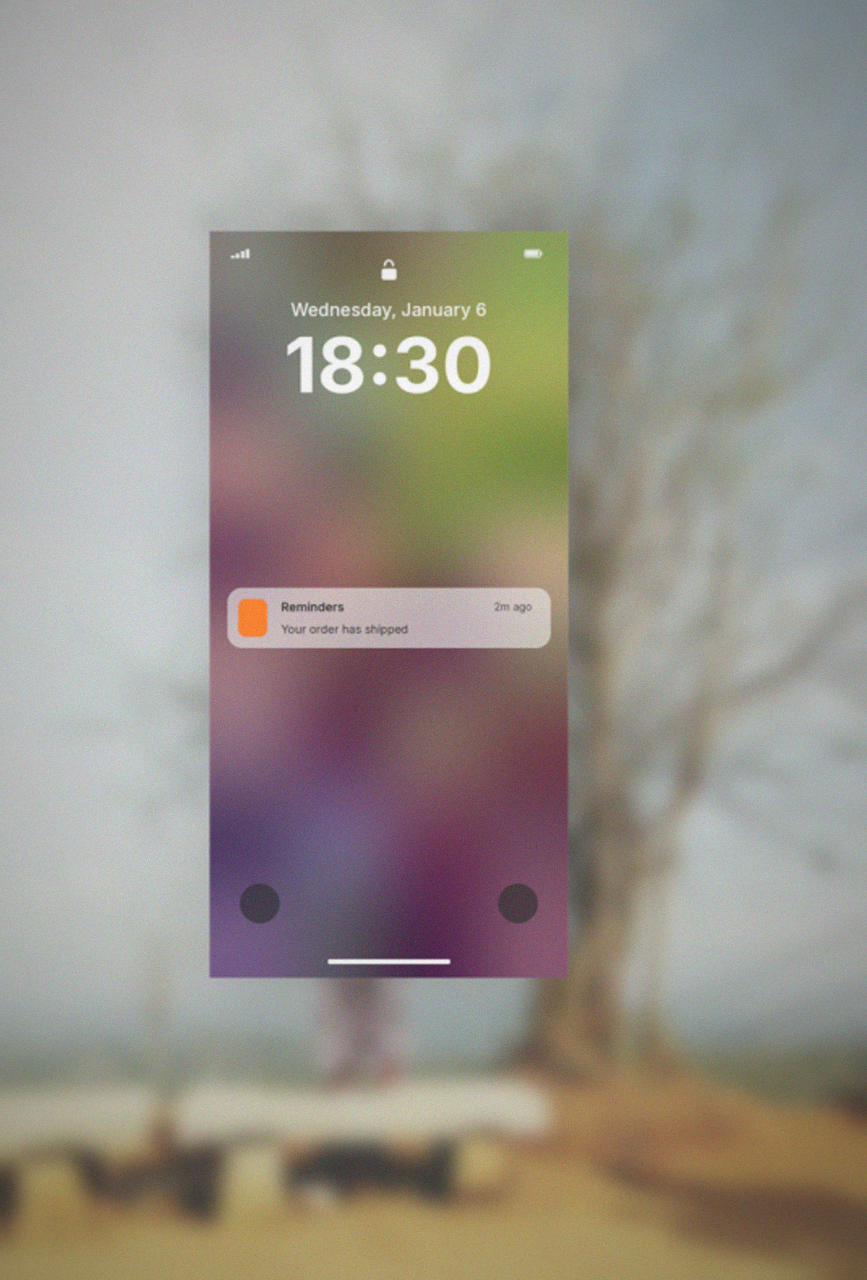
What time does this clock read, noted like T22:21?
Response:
T18:30
